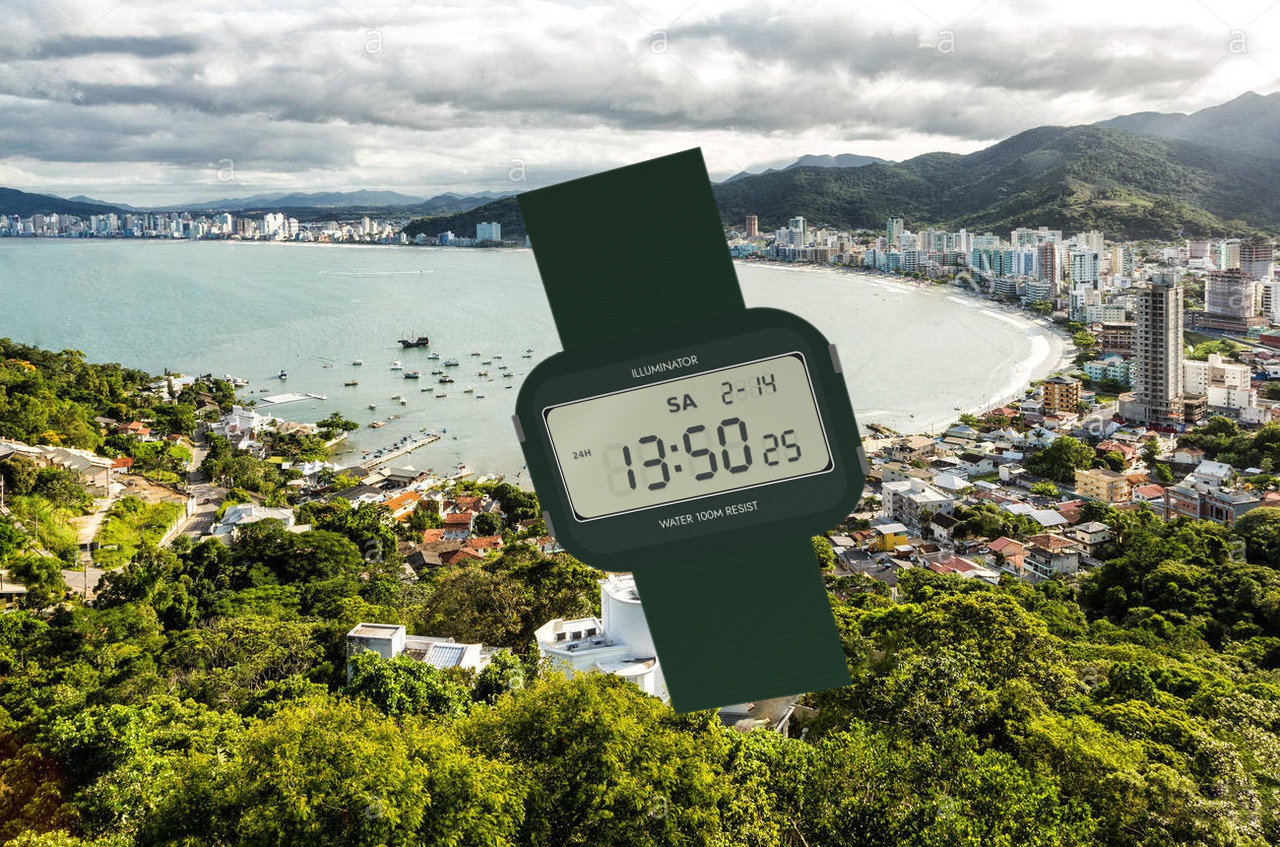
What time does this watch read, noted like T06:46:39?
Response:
T13:50:25
